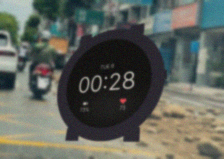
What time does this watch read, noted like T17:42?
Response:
T00:28
